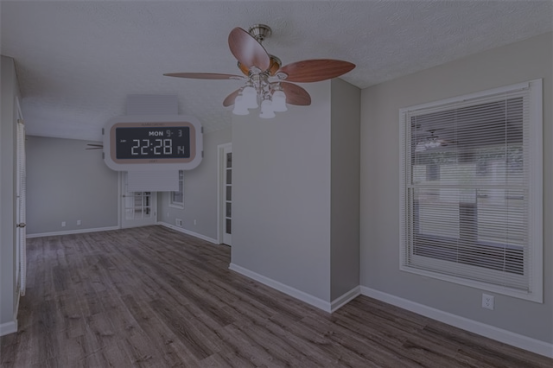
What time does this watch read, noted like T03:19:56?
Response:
T22:28:14
